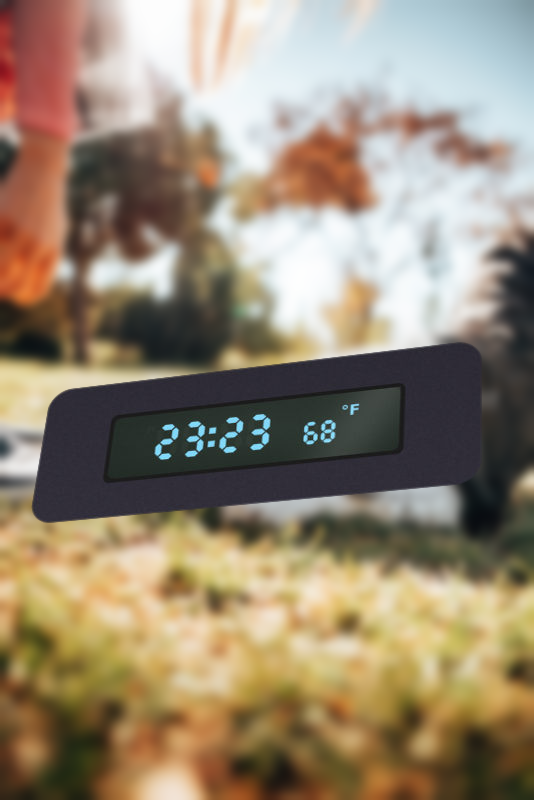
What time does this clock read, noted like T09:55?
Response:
T23:23
